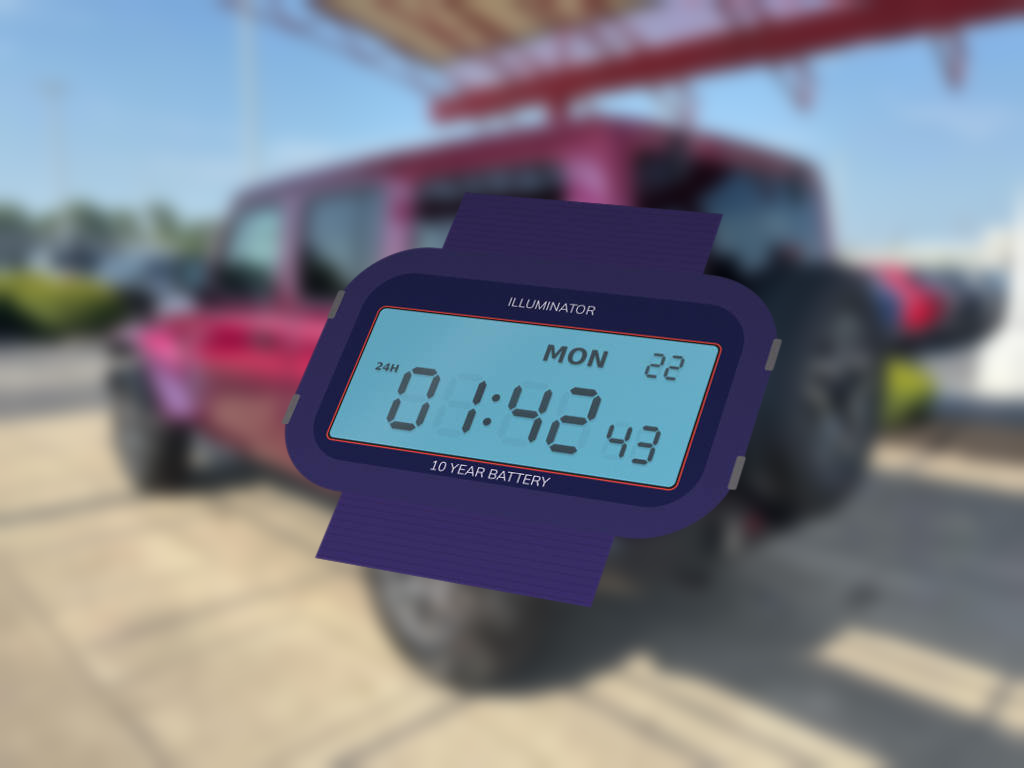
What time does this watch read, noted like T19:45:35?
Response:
T01:42:43
